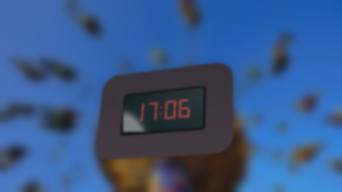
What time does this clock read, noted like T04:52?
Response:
T17:06
